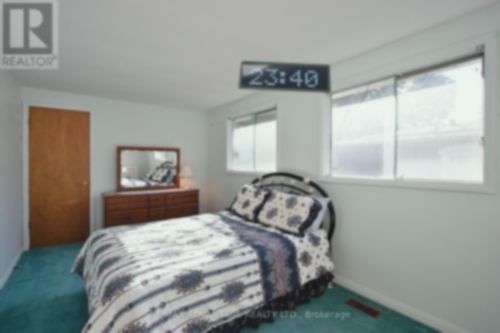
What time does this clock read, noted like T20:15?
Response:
T23:40
